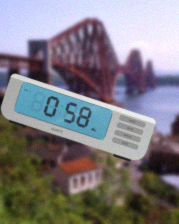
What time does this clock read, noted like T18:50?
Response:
T00:58
